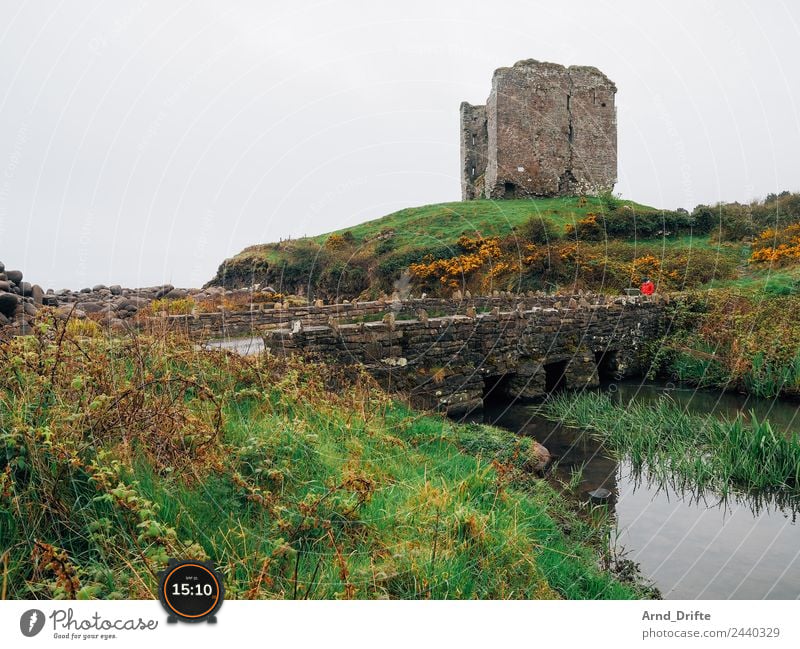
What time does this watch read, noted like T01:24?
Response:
T15:10
